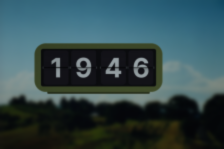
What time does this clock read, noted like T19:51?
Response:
T19:46
